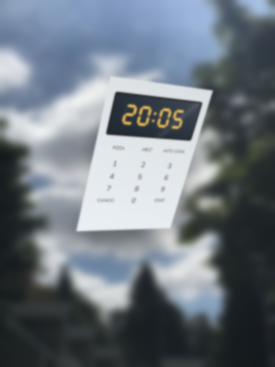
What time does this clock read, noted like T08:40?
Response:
T20:05
